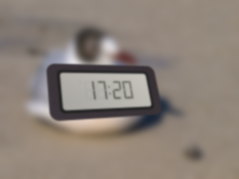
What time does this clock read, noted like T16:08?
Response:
T17:20
